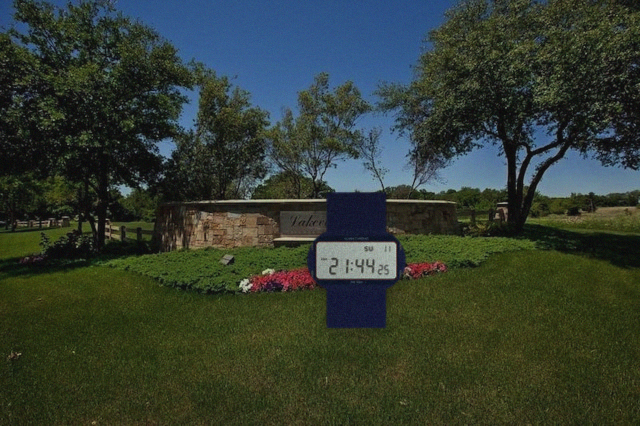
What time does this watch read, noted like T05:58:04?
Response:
T21:44:25
